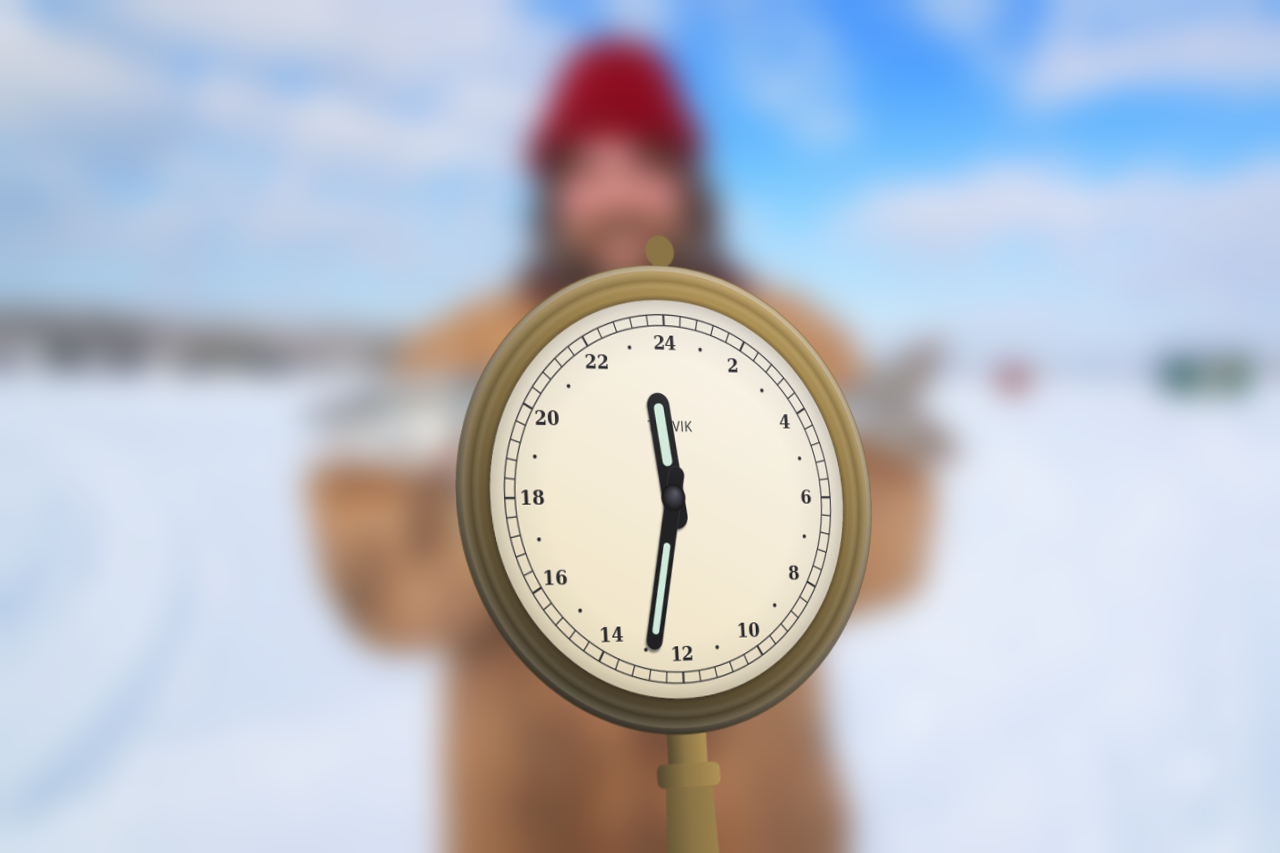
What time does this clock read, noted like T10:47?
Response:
T23:32
